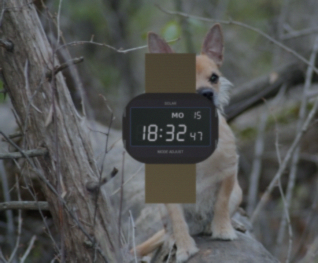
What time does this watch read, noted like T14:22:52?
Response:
T18:32:47
